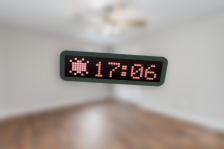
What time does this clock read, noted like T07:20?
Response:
T17:06
